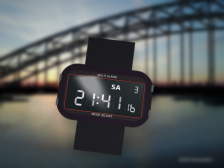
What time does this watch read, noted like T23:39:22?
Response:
T21:41:16
